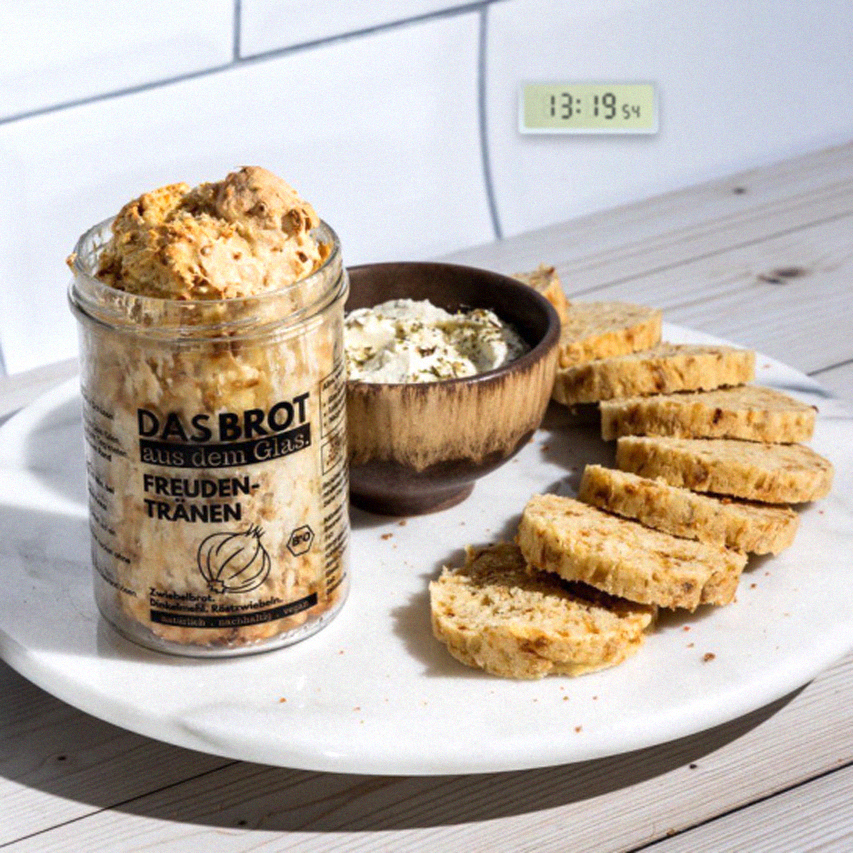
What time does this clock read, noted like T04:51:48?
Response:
T13:19:54
